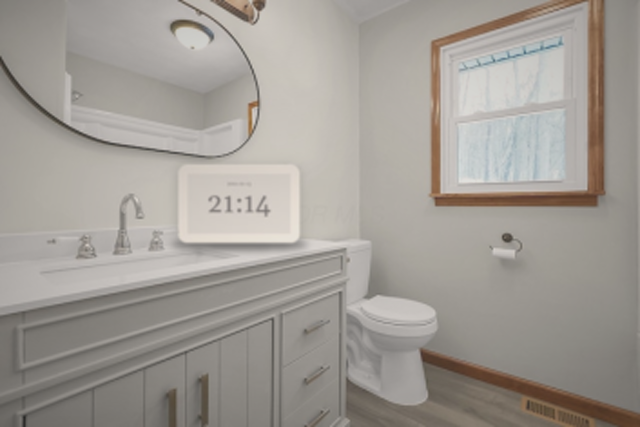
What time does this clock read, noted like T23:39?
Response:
T21:14
